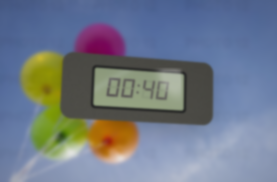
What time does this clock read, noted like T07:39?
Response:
T00:40
